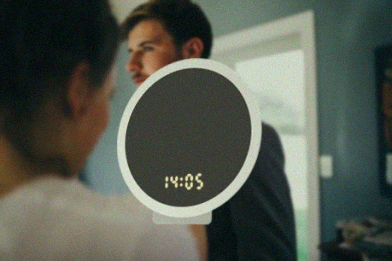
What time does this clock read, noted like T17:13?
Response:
T14:05
